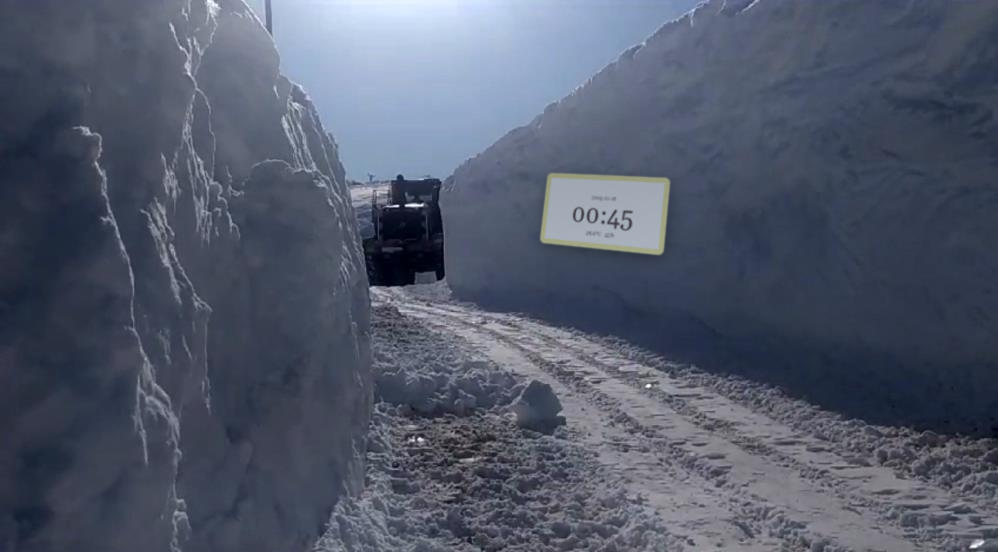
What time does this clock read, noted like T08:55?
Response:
T00:45
